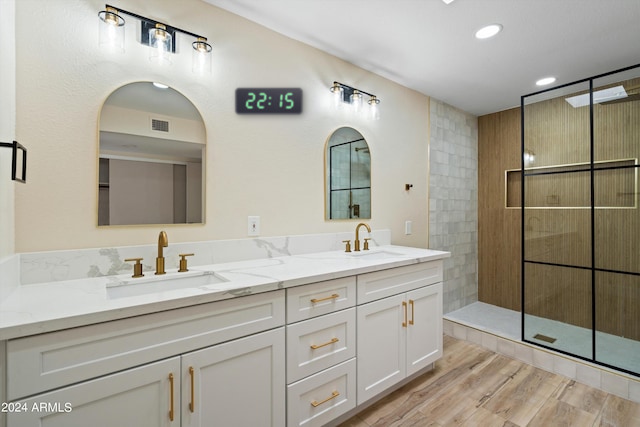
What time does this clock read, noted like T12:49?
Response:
T22:15
